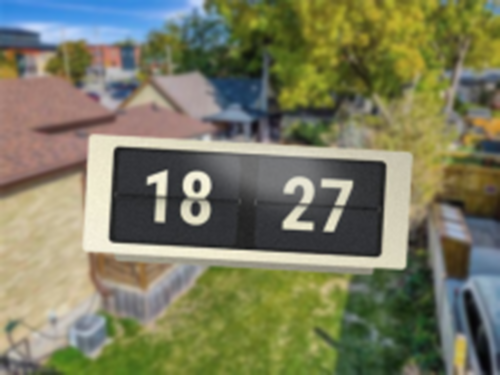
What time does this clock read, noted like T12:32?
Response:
T18:27
